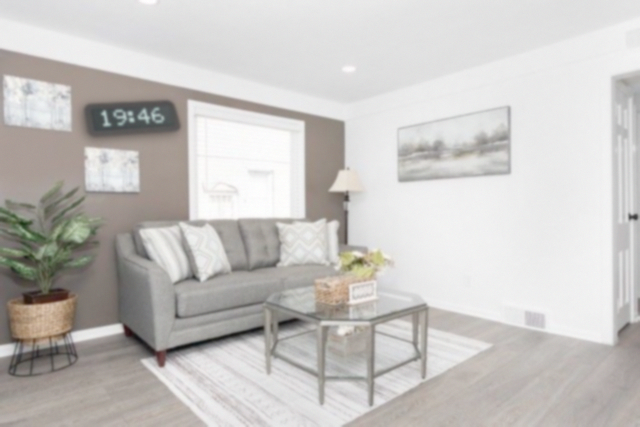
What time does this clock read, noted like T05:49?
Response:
T19:46
